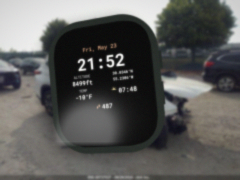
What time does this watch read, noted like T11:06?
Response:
T21:52
